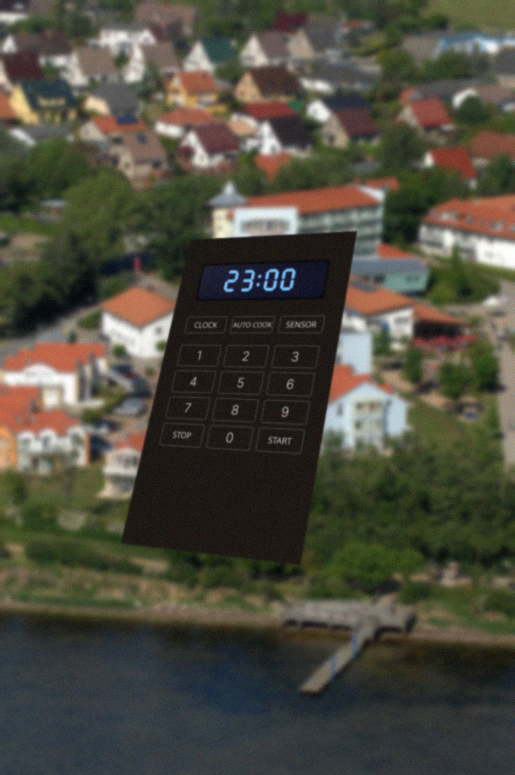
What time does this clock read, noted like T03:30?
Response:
T23:00
